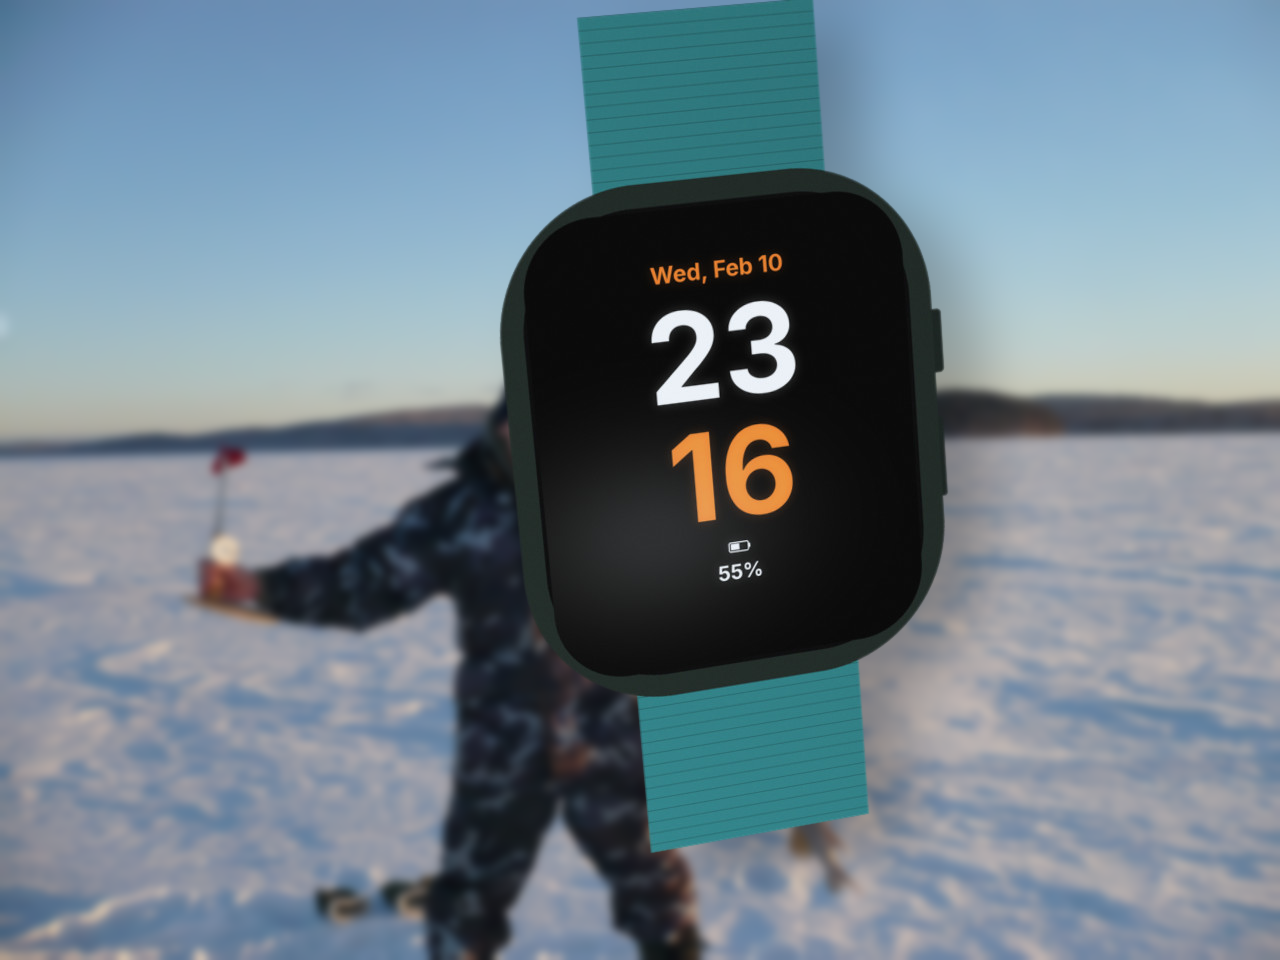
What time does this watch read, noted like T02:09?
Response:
T23:16
